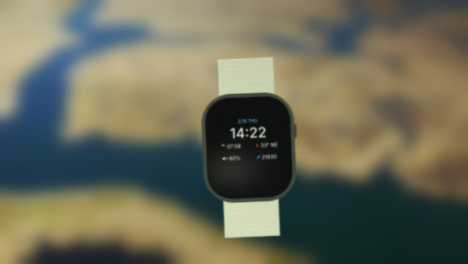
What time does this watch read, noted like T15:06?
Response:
T14:22
